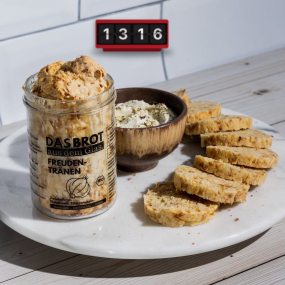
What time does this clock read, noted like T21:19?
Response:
T13:16
